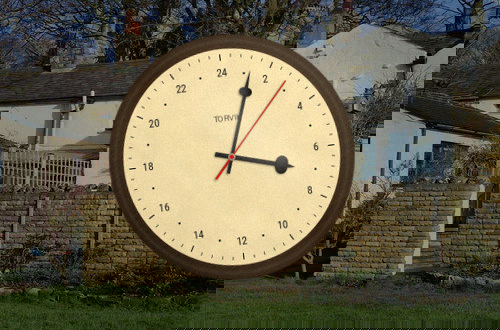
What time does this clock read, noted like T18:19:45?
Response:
T07:03:07
